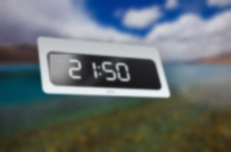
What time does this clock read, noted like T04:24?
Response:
T21:50
